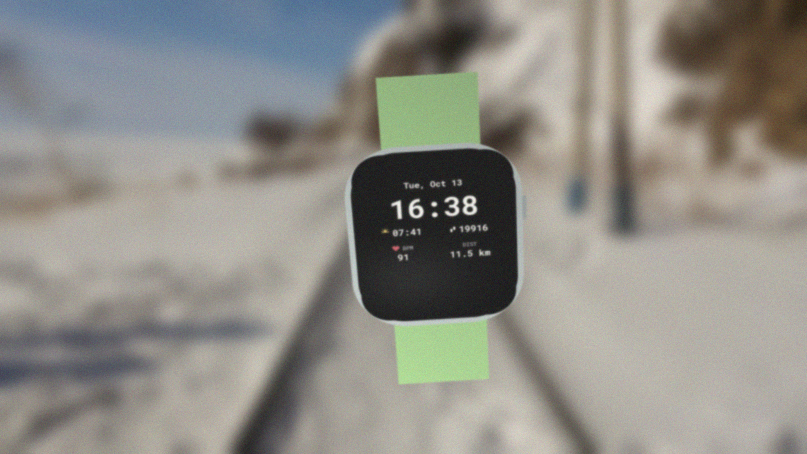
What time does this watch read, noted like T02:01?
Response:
T16:38
